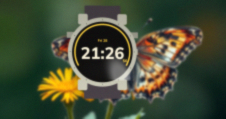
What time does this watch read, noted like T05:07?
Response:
T21:26
